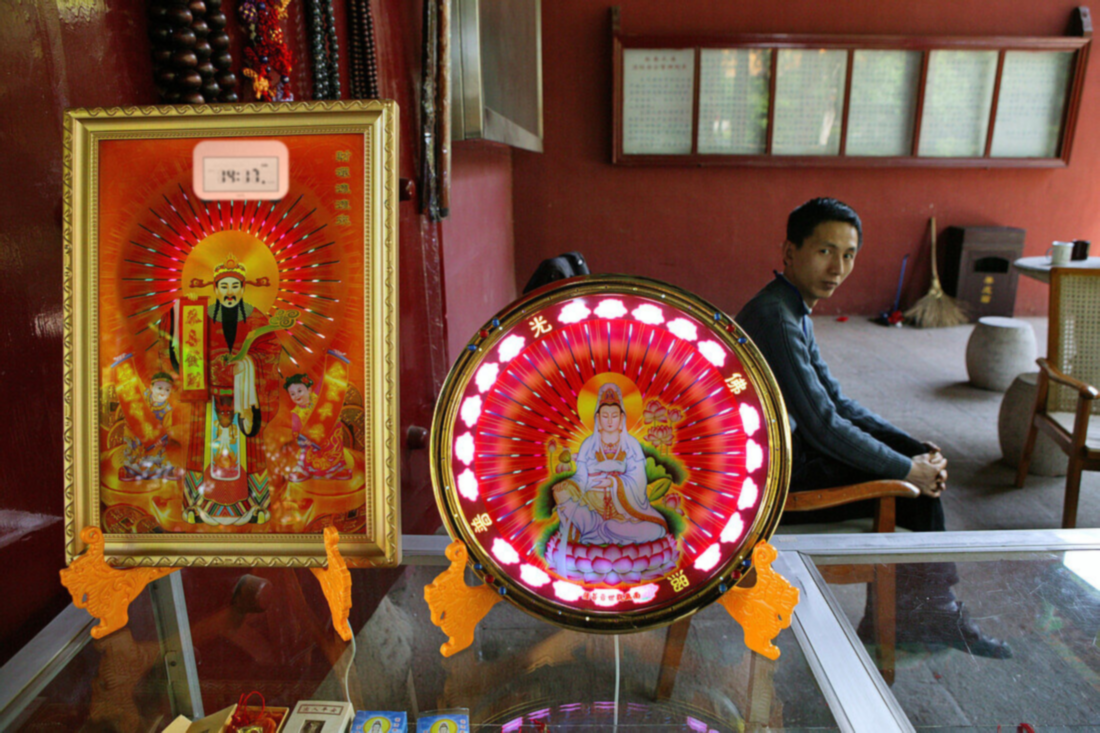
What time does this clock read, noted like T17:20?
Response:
T14:17
